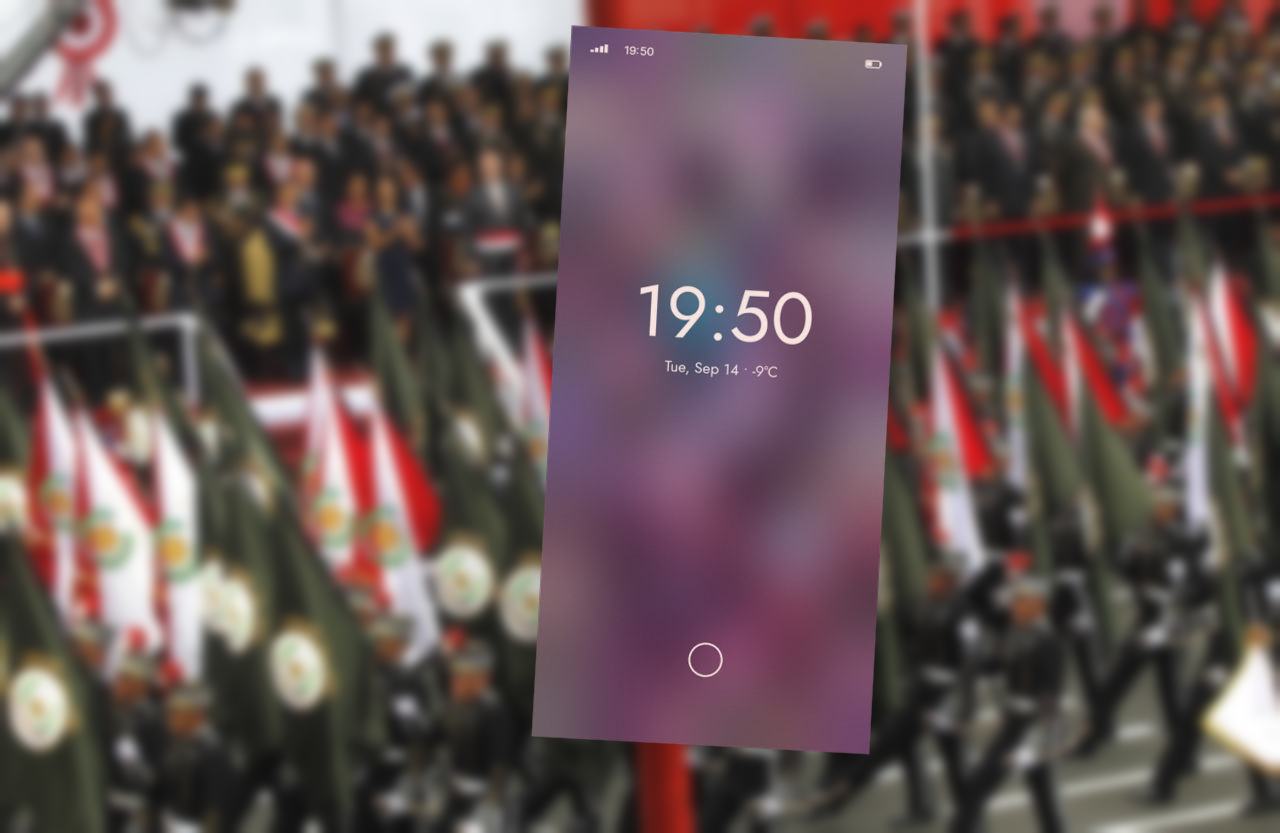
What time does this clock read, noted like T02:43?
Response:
T19:50
